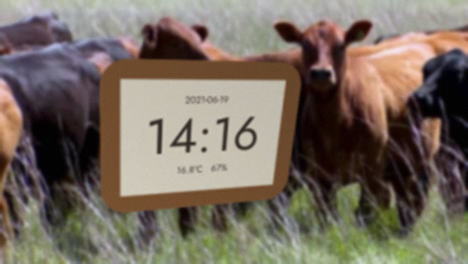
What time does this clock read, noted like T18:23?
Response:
T14:16
